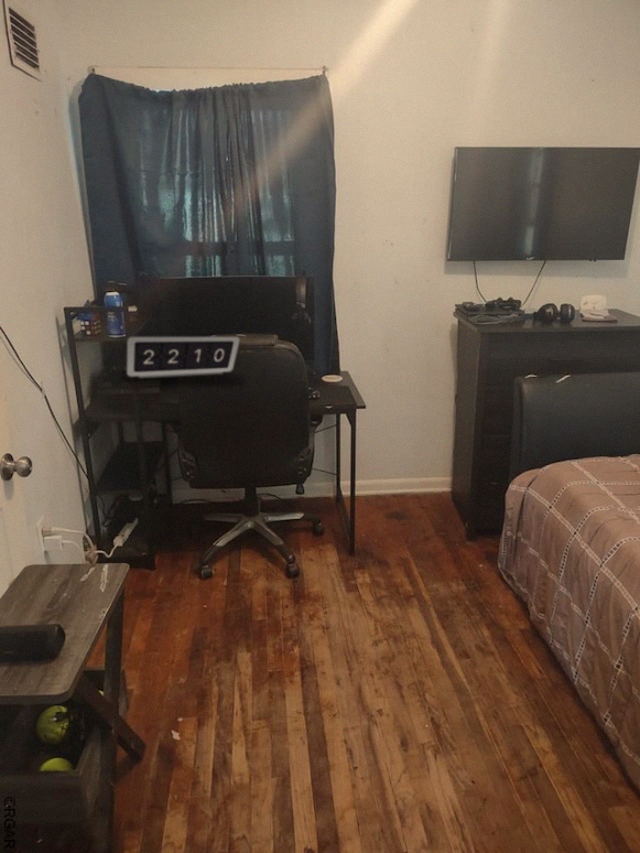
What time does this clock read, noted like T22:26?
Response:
T22:10
